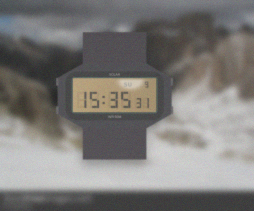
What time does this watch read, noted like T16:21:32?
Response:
T15:35:31
